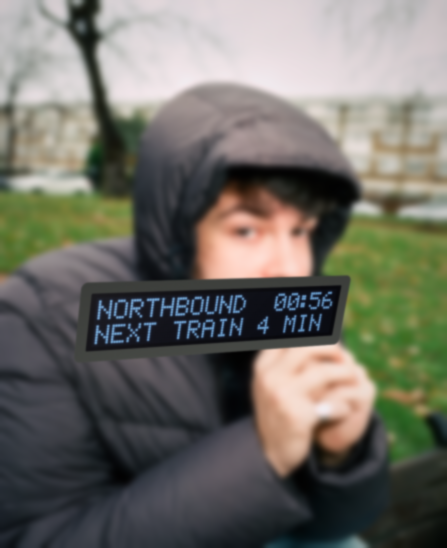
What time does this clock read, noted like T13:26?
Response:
T00:56
